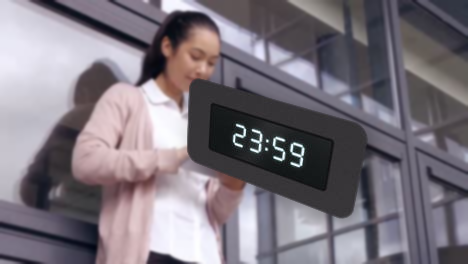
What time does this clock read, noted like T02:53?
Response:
T23:59
